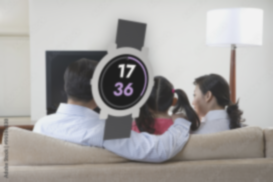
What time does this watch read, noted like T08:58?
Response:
T17:36
